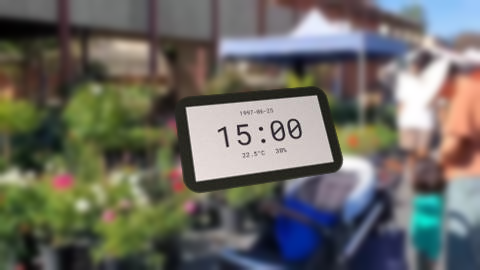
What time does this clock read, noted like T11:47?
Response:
T15:00
